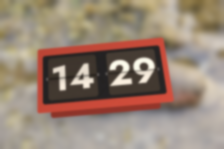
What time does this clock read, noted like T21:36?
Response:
T14:29
